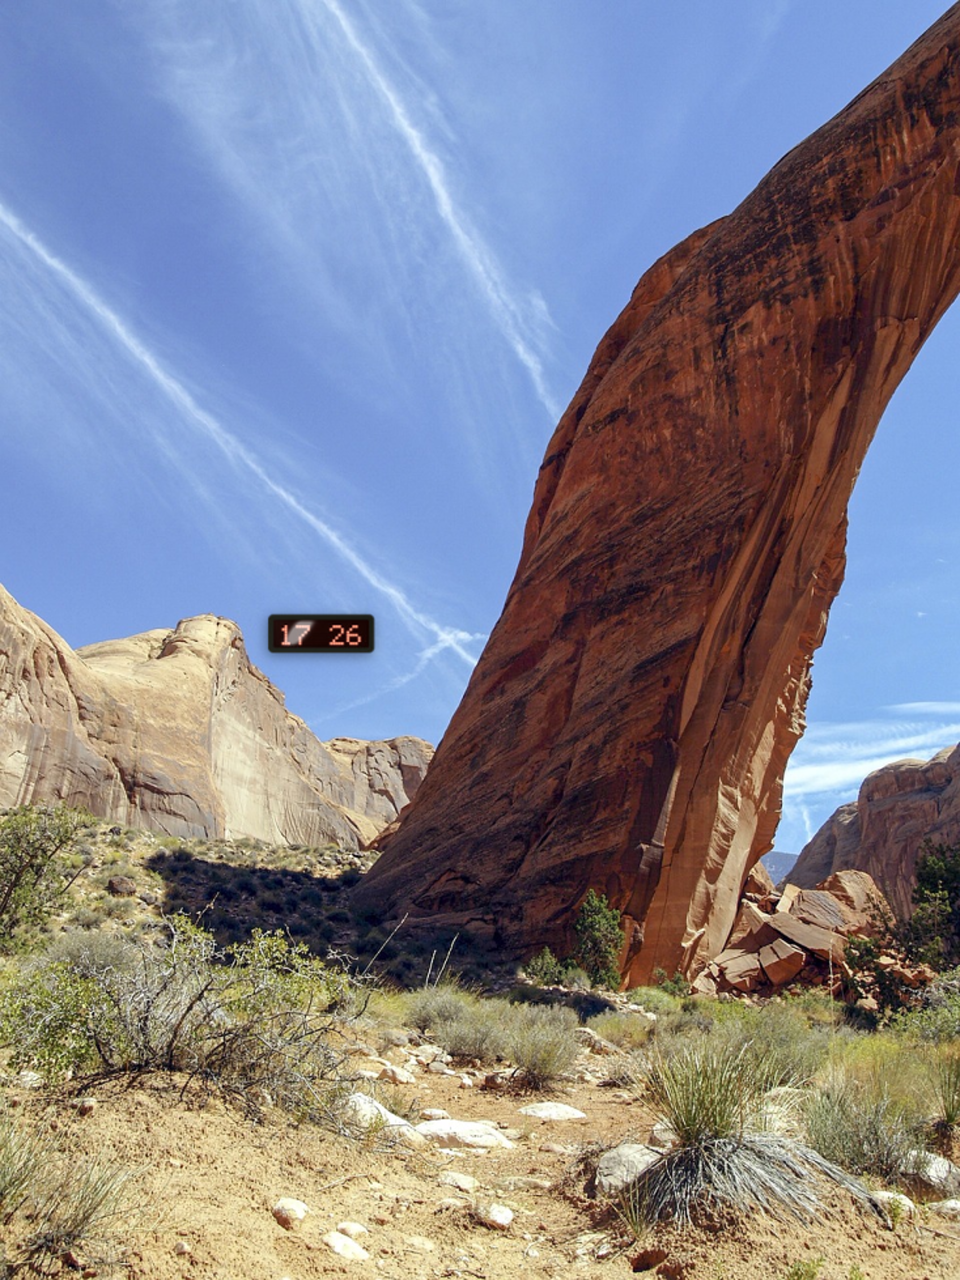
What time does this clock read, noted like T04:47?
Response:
T17:26
